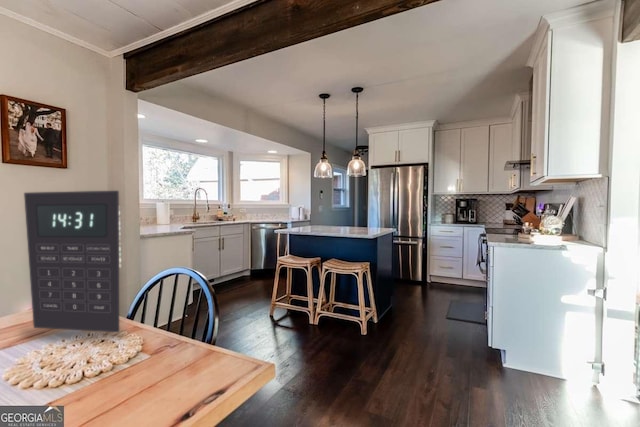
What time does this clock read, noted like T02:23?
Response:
T14:31
